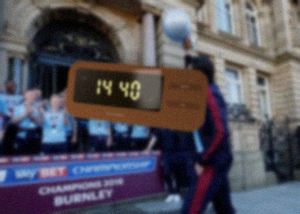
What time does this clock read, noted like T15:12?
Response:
T14:40
